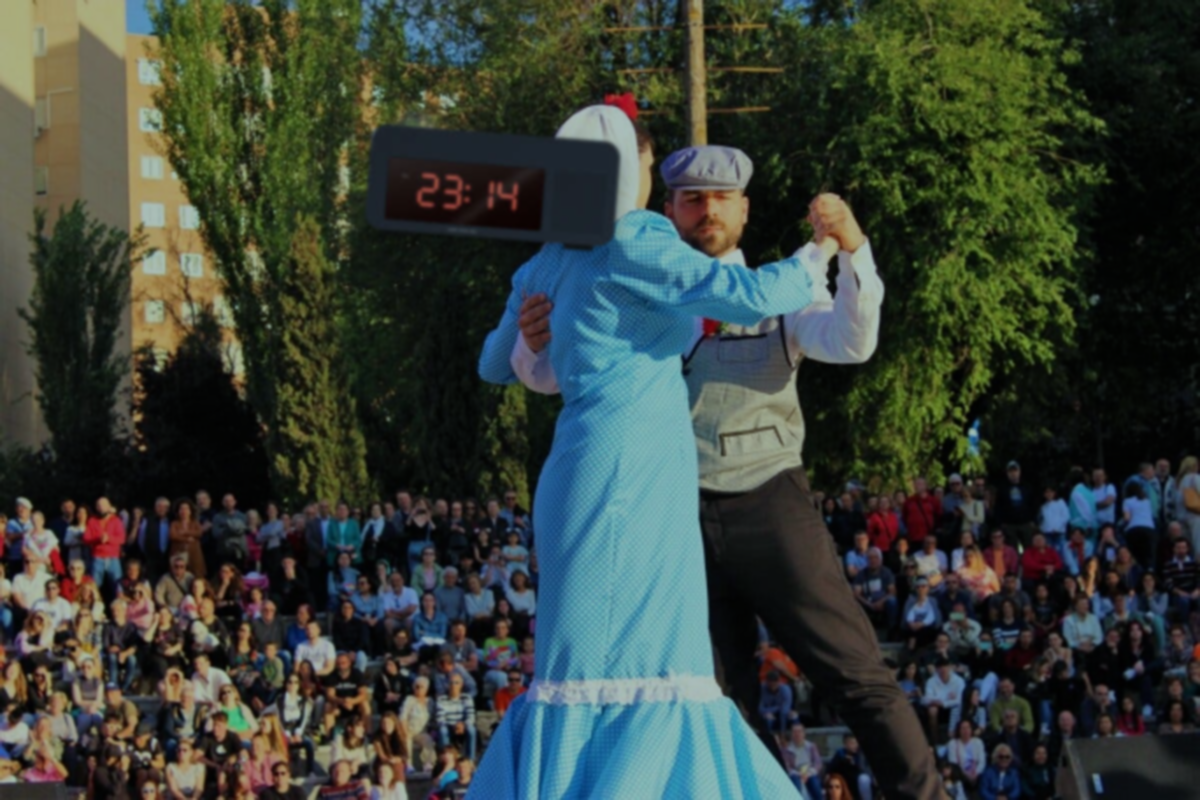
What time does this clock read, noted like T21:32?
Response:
T23:14
